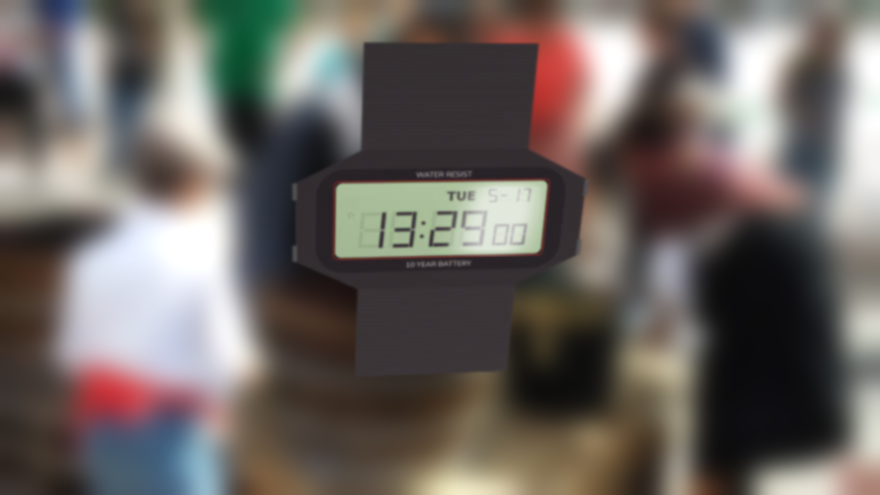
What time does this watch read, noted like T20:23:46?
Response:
T13:29:00
